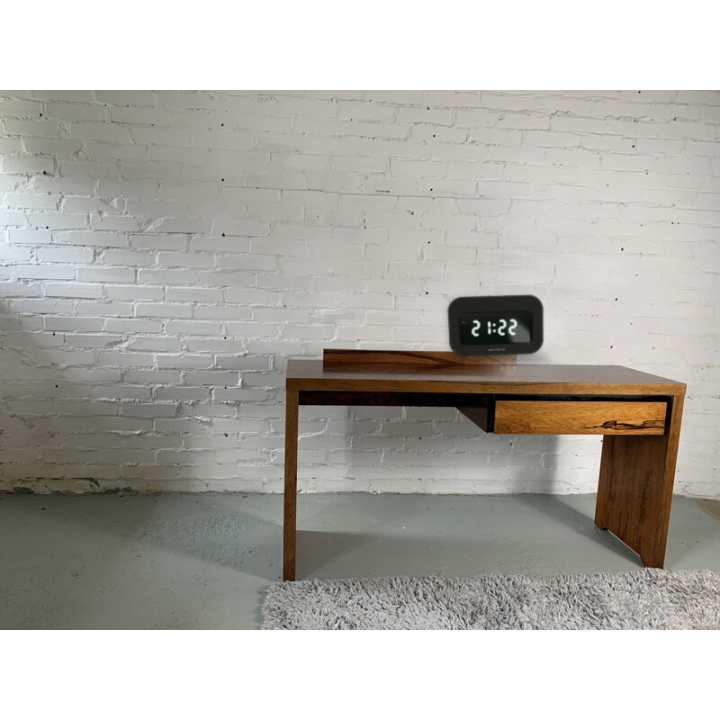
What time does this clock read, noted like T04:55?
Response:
T21:22
